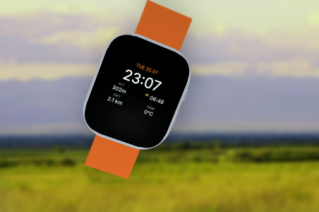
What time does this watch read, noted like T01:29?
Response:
T23:07
